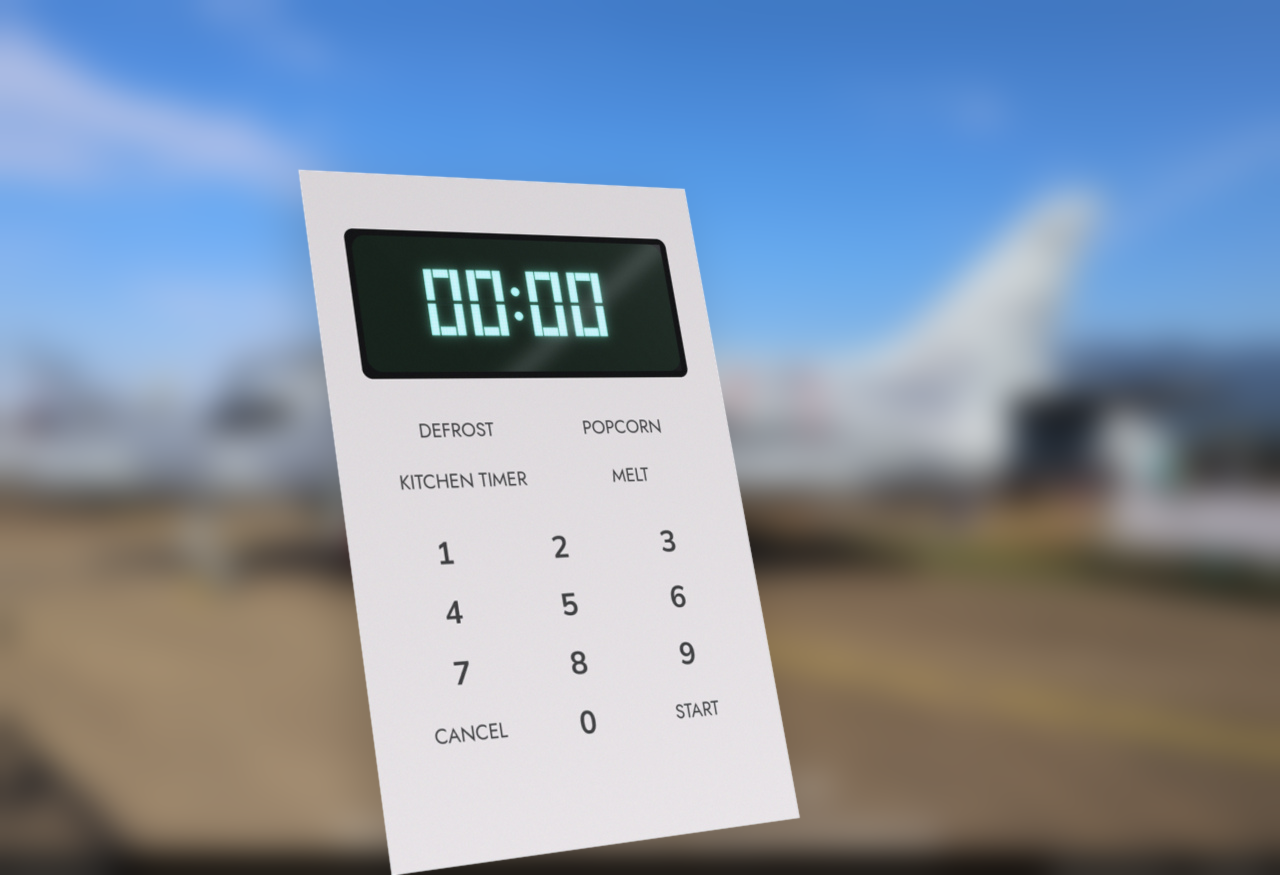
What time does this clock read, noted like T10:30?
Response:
T00:00
